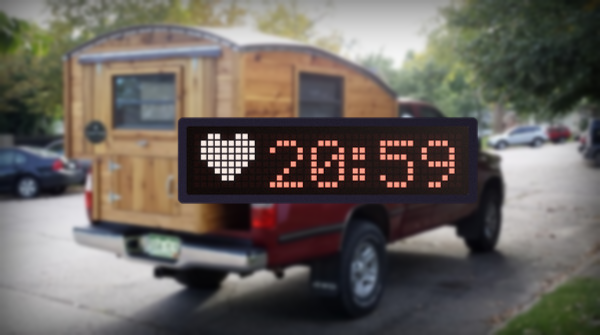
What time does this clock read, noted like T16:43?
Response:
T20:59
